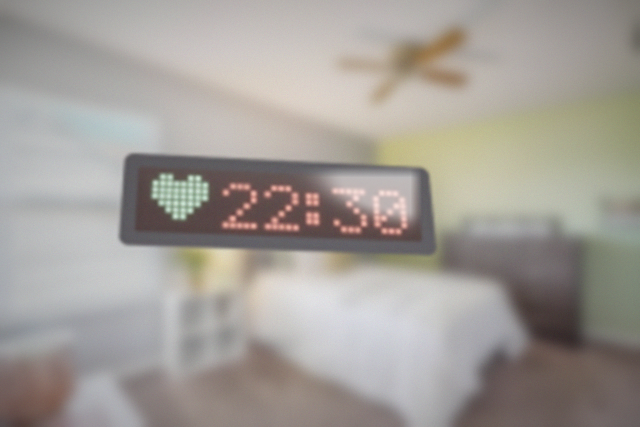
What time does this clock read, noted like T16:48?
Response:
T22:30
